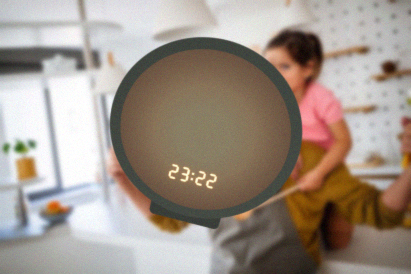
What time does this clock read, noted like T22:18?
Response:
T23:22
